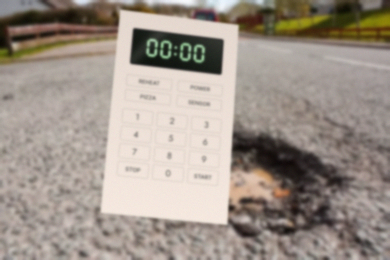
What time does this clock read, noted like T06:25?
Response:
T00:00
